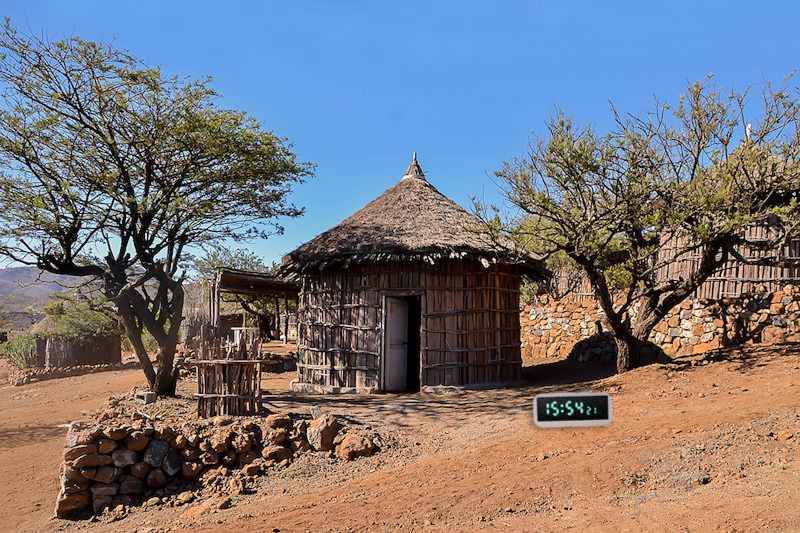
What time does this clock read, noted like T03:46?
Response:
T15:54
